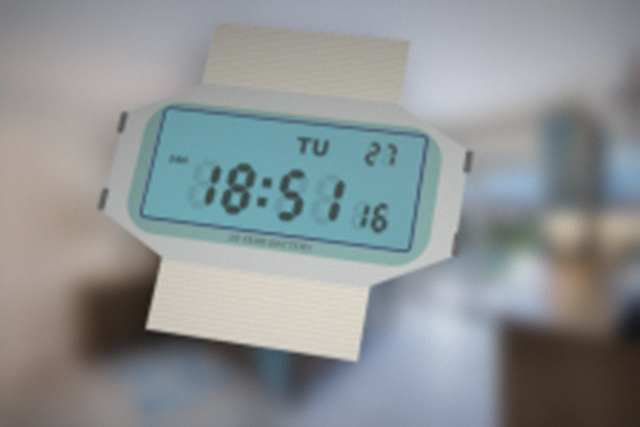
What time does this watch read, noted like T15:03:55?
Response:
T18:51:16
